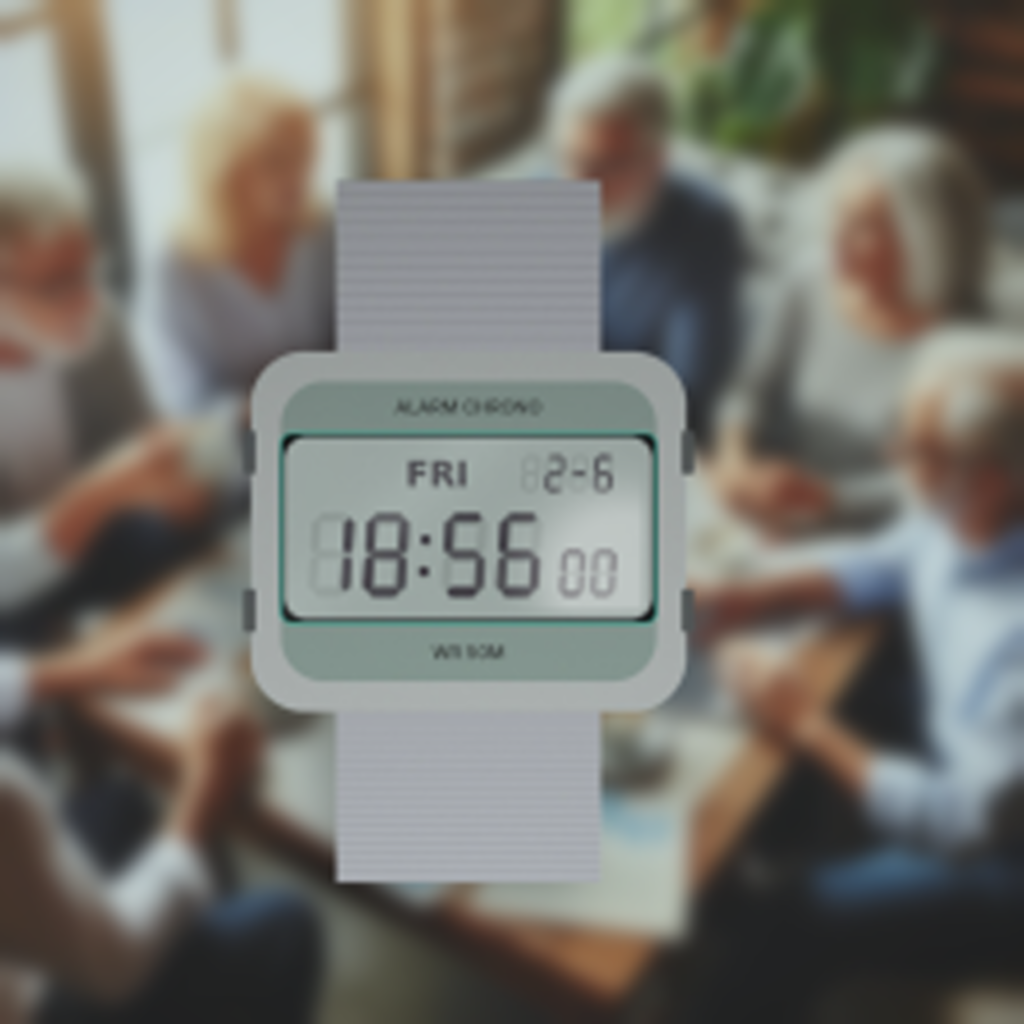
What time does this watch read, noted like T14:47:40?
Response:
T18:56:00
